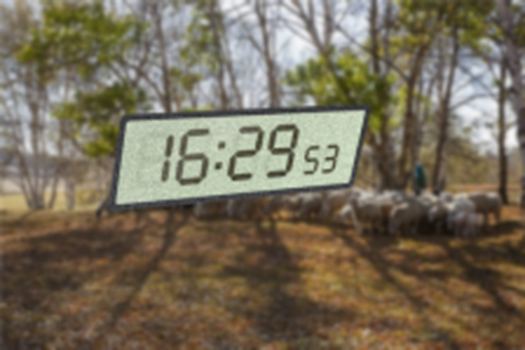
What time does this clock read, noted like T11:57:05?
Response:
T16:29:53
